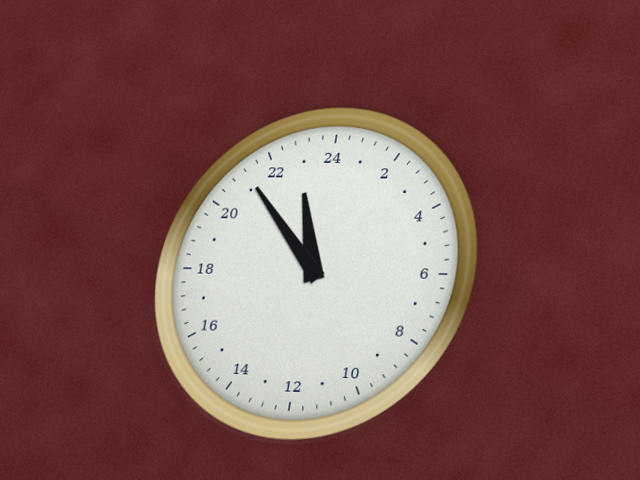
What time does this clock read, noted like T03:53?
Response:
T22:53
